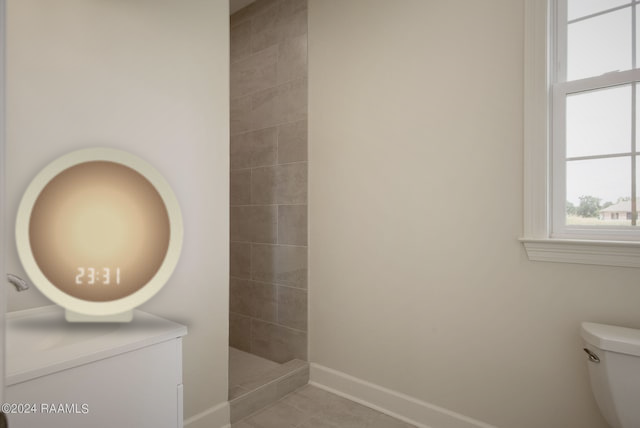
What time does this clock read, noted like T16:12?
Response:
T23:31
